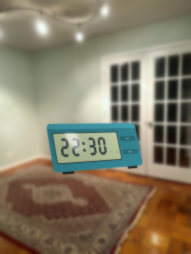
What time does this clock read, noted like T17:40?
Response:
T22:30
